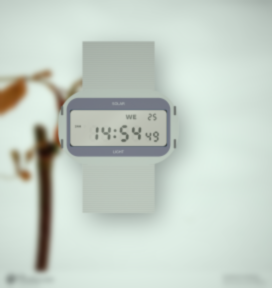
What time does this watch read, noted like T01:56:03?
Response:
T14:54:49
